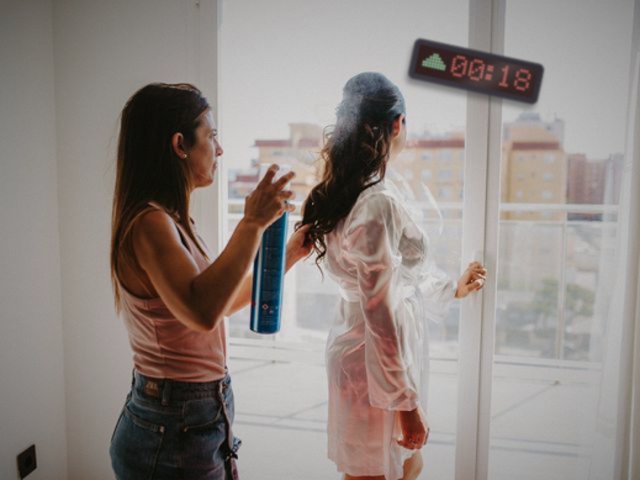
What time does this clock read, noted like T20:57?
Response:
T00:18
